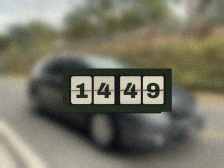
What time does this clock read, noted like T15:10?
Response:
T14:49
